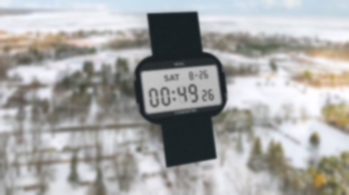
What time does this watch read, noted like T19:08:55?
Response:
T00:49:26
